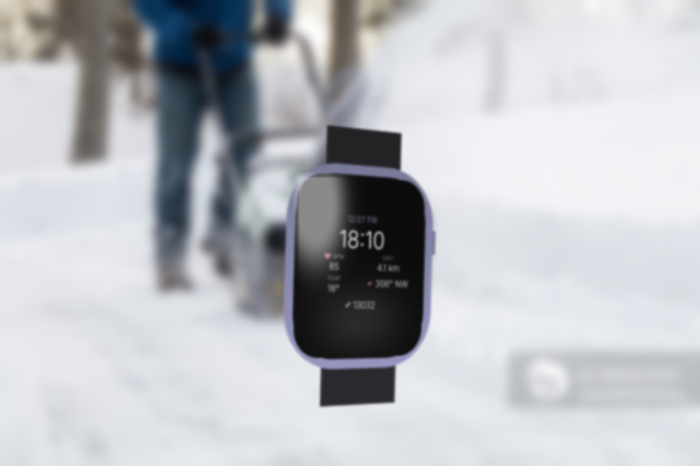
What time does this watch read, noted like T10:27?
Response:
T18:10
